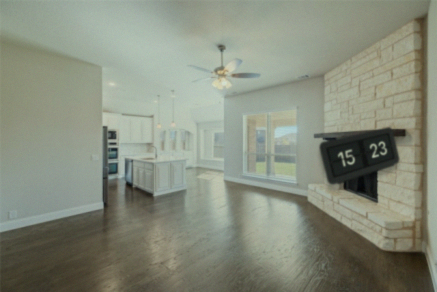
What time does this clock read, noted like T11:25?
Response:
T15:23
